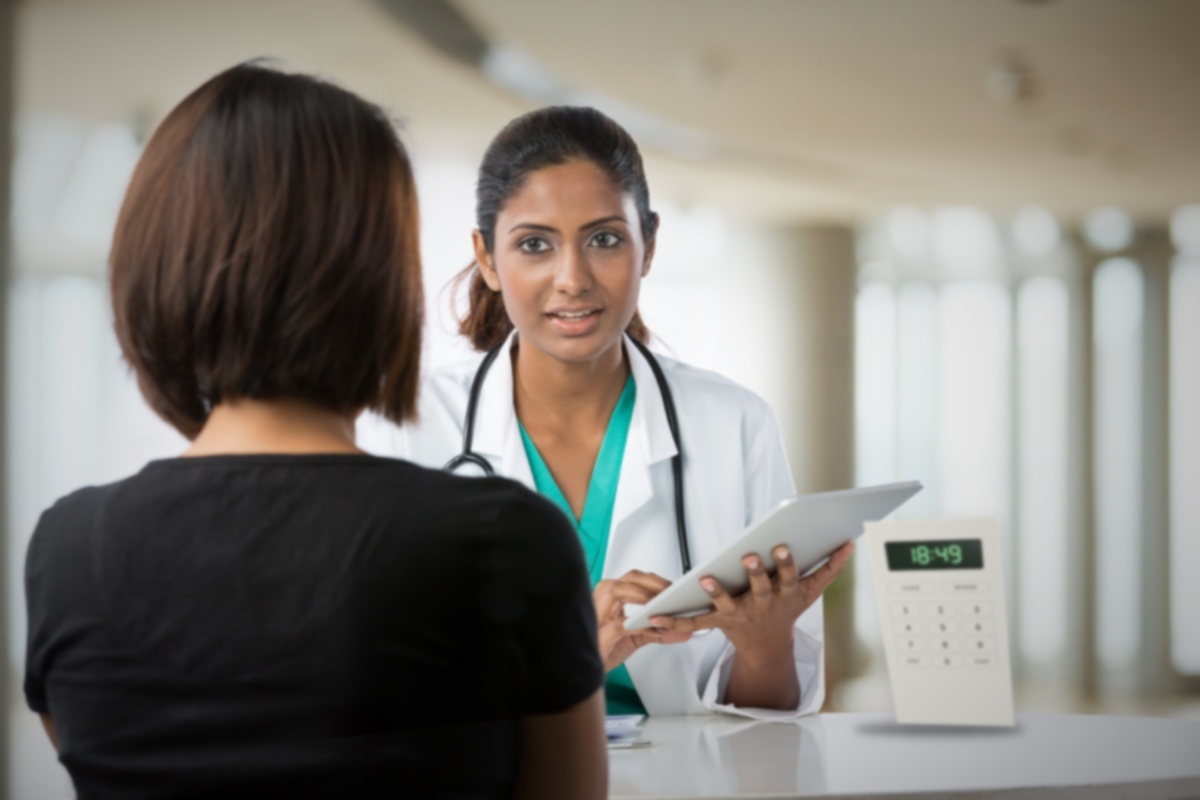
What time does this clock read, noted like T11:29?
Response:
T18:49
